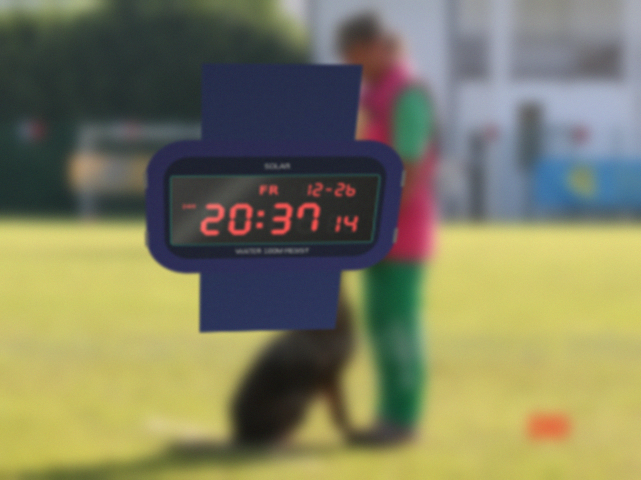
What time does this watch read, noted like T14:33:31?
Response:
T20:37:14
